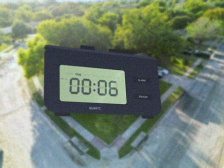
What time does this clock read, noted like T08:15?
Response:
T00:06
